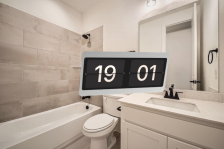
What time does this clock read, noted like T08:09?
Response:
T19:01
